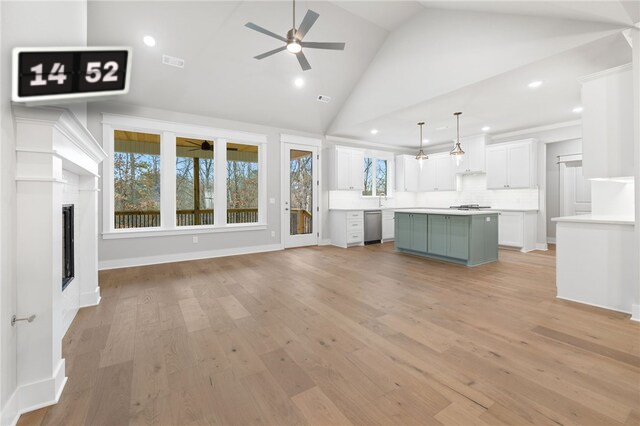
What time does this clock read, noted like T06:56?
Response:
T14:52
